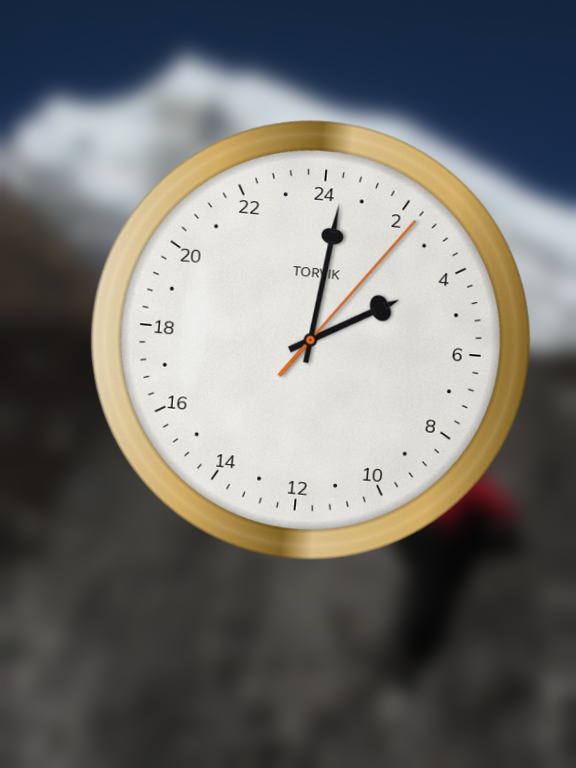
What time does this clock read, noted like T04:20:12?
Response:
T04:01:06
